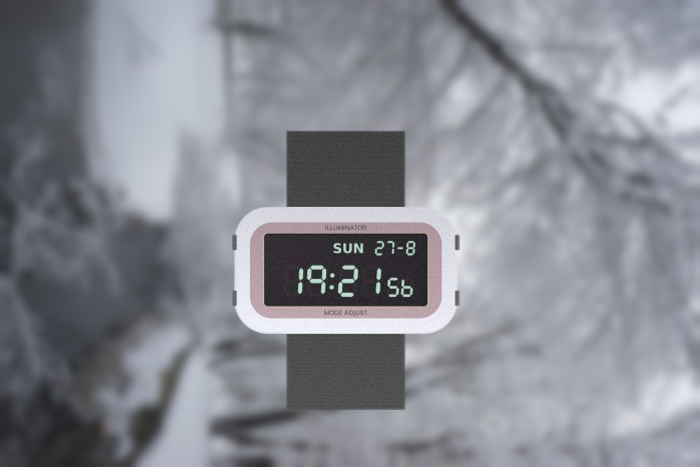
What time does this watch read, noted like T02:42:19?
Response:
T19:21:56
